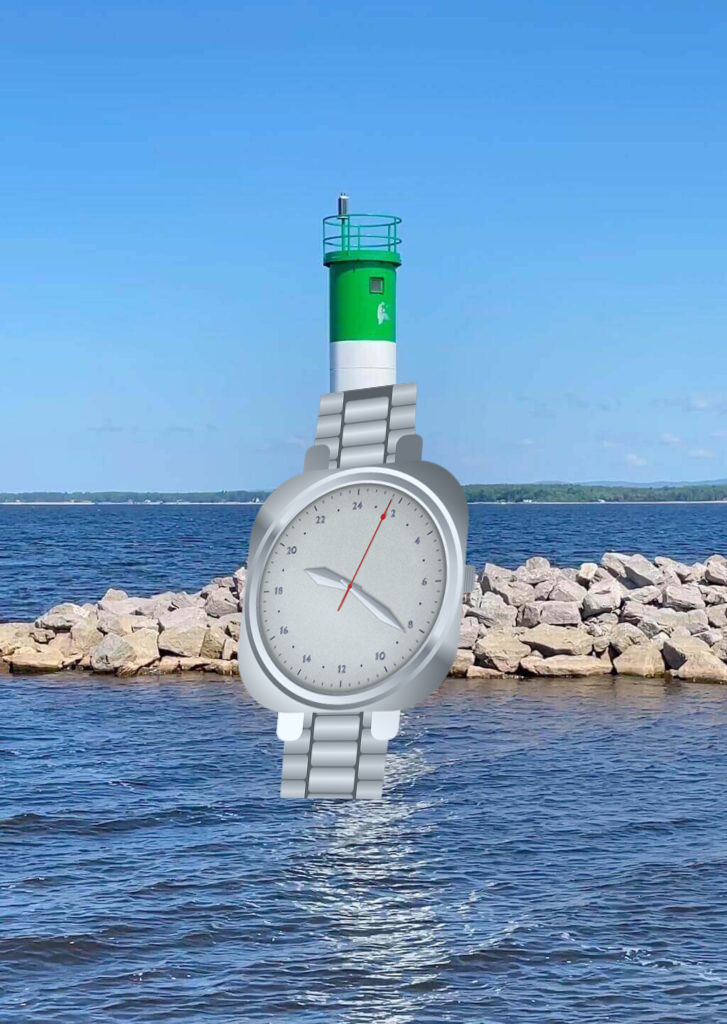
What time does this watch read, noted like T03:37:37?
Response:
T19:21:04
